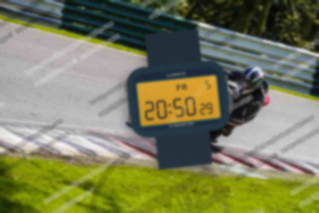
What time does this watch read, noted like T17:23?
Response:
T20:50
